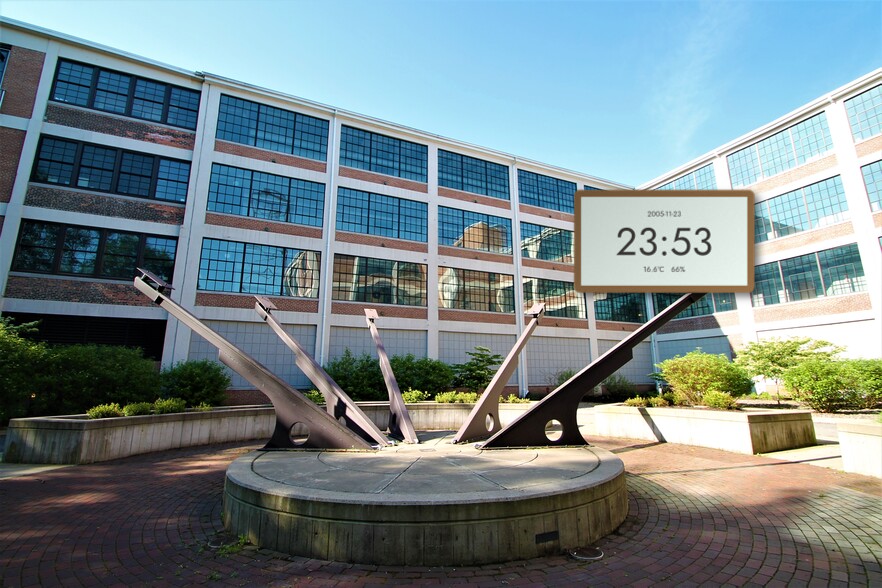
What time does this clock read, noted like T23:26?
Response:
T23:53
